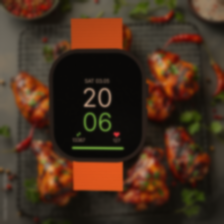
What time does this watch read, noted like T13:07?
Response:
T20:06
